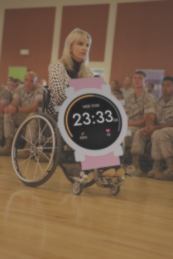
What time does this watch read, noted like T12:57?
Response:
T23:33
